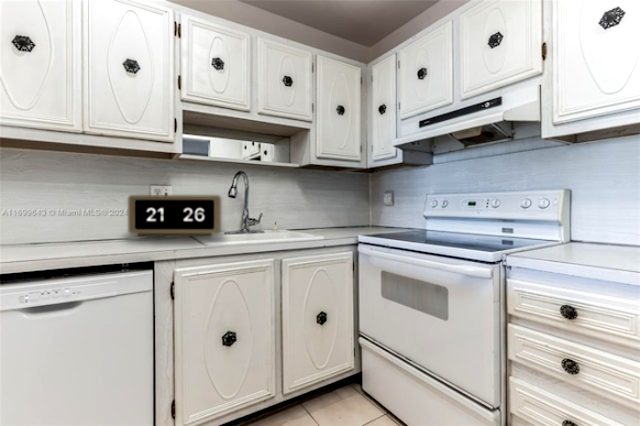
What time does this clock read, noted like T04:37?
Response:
T21:26
